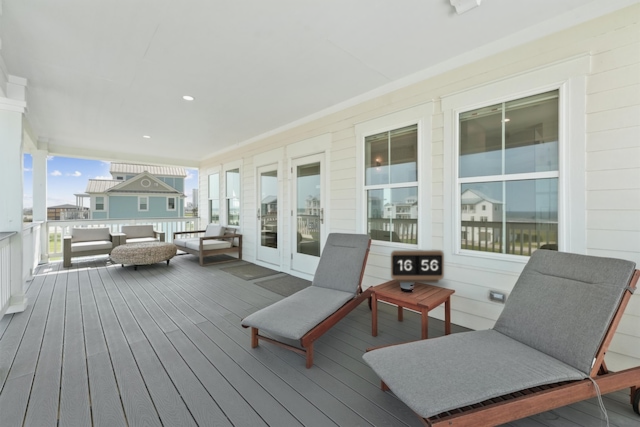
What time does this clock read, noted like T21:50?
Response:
T16:56
